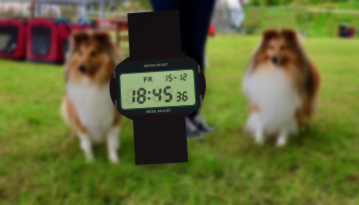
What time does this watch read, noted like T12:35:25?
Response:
T18:45:36
